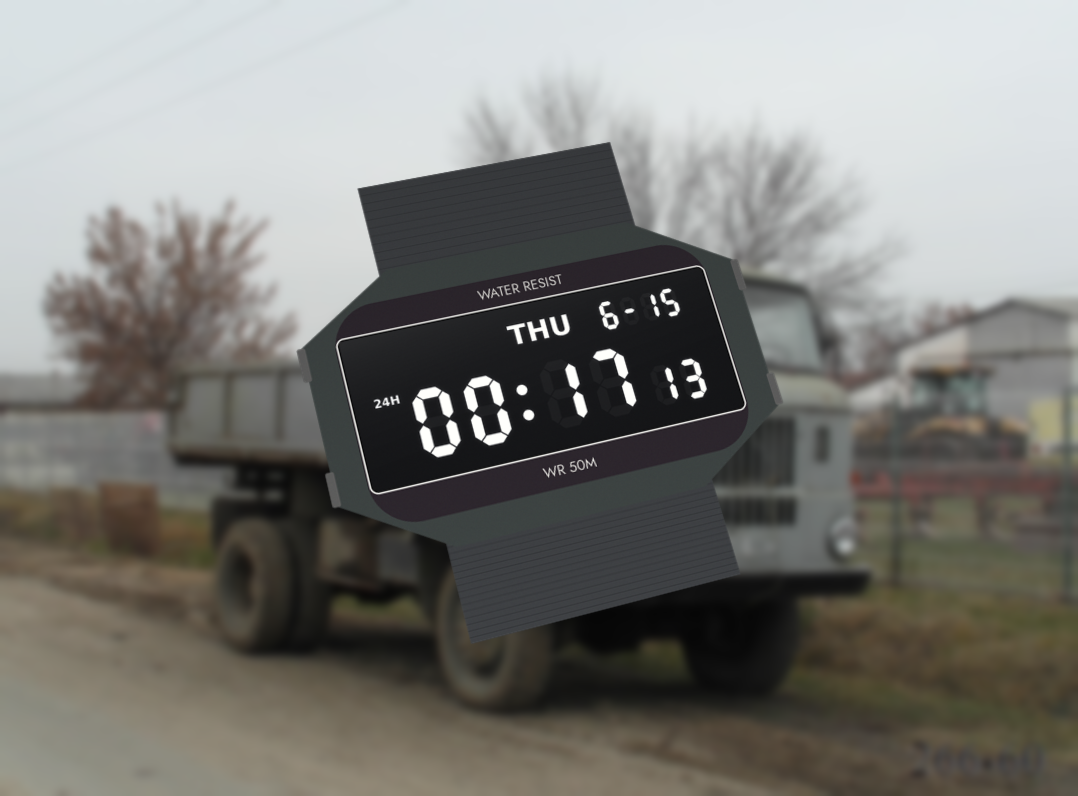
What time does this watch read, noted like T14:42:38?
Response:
T00:17:13
